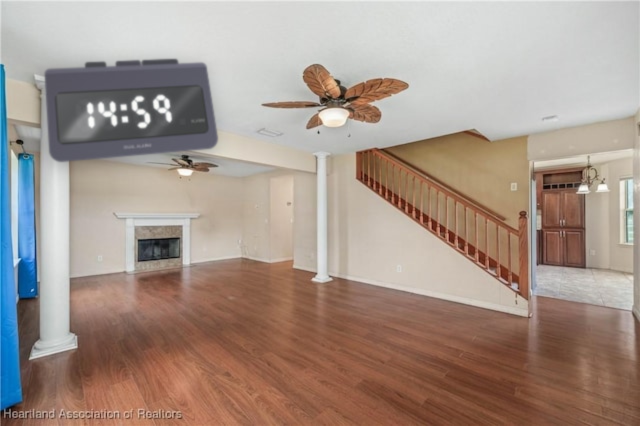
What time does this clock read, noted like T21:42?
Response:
T14:59
